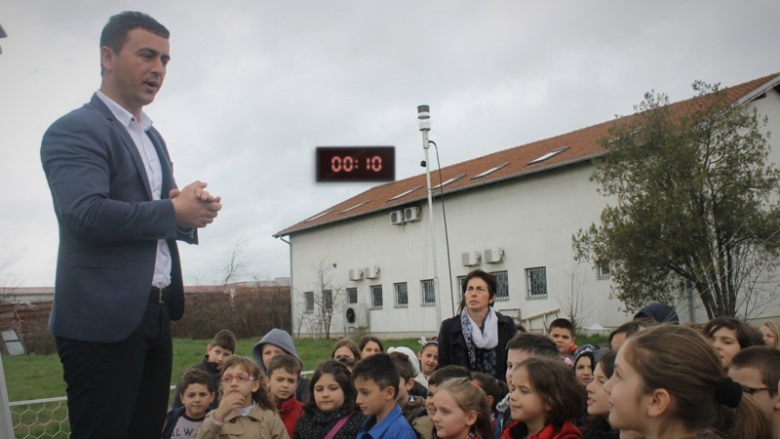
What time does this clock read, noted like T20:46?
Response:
T00:10
